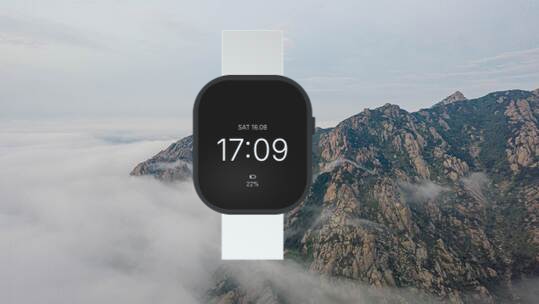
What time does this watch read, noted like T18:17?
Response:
T17:09
